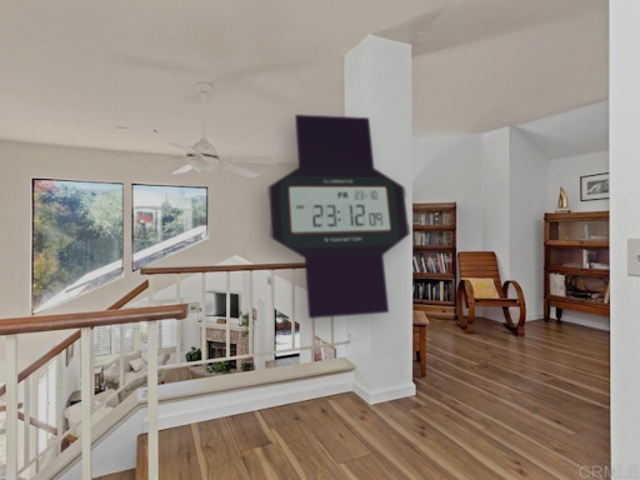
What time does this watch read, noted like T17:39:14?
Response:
T23:12:09
